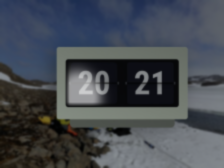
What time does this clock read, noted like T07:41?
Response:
T20:21
